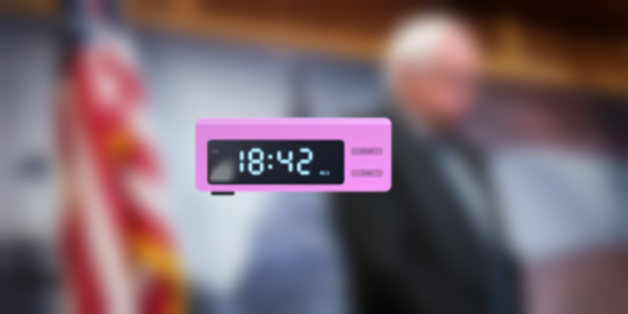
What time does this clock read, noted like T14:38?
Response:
T18:42
